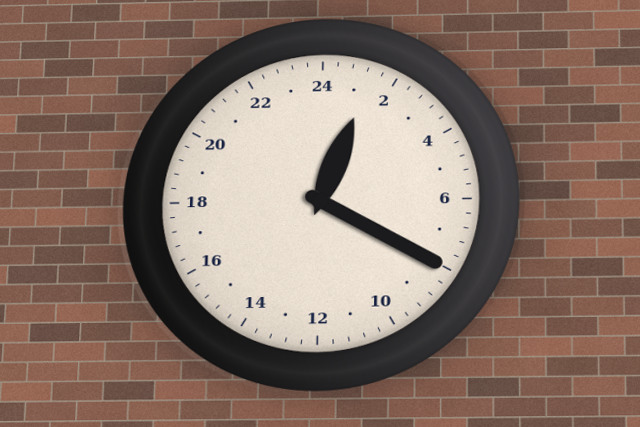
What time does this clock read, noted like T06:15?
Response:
T01:20
